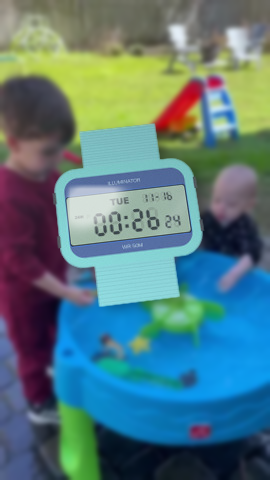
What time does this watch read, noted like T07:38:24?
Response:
T00:26:24
